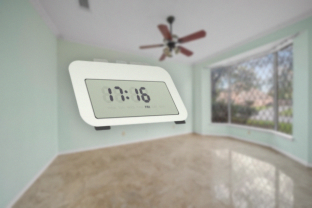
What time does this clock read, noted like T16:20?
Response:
T17:16
